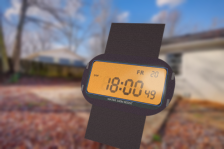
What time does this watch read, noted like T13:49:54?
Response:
T18:00:49
